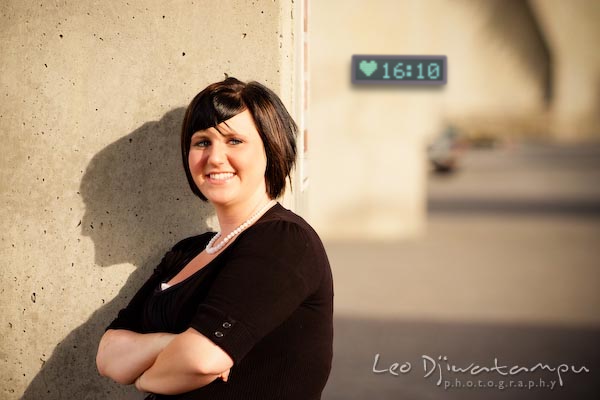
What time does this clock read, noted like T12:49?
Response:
T16:10
